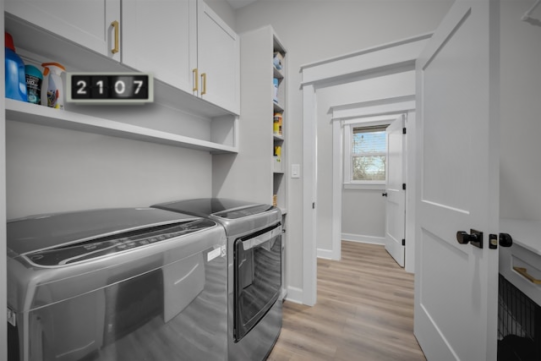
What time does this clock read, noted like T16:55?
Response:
T21:07
